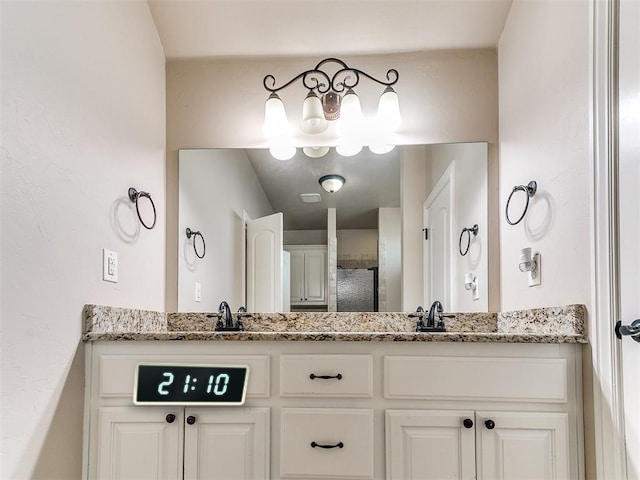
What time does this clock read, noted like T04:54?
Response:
T21:10
